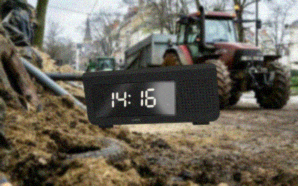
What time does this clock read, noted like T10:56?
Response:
T14:16
